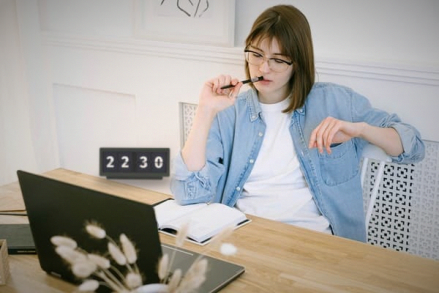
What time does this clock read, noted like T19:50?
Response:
T22:30
